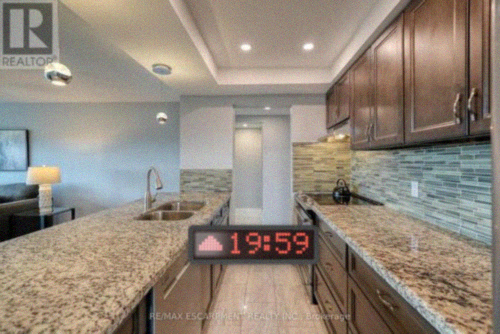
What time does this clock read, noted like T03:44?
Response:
T19:59
